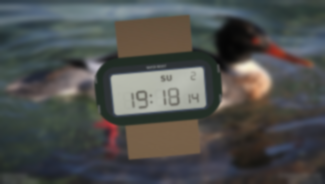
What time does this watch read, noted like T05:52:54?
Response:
T19:18:14
